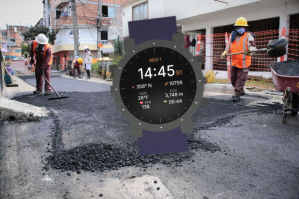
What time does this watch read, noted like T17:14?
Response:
T14:45
